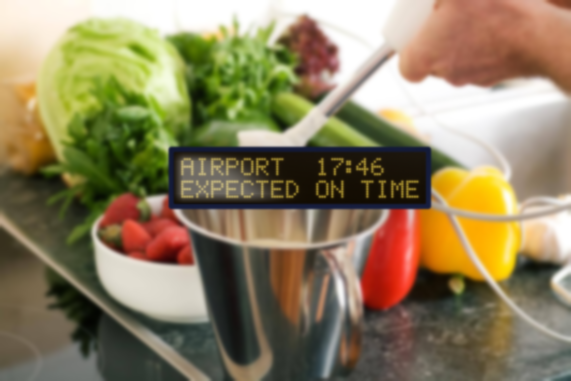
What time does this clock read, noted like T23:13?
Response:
T17:46
